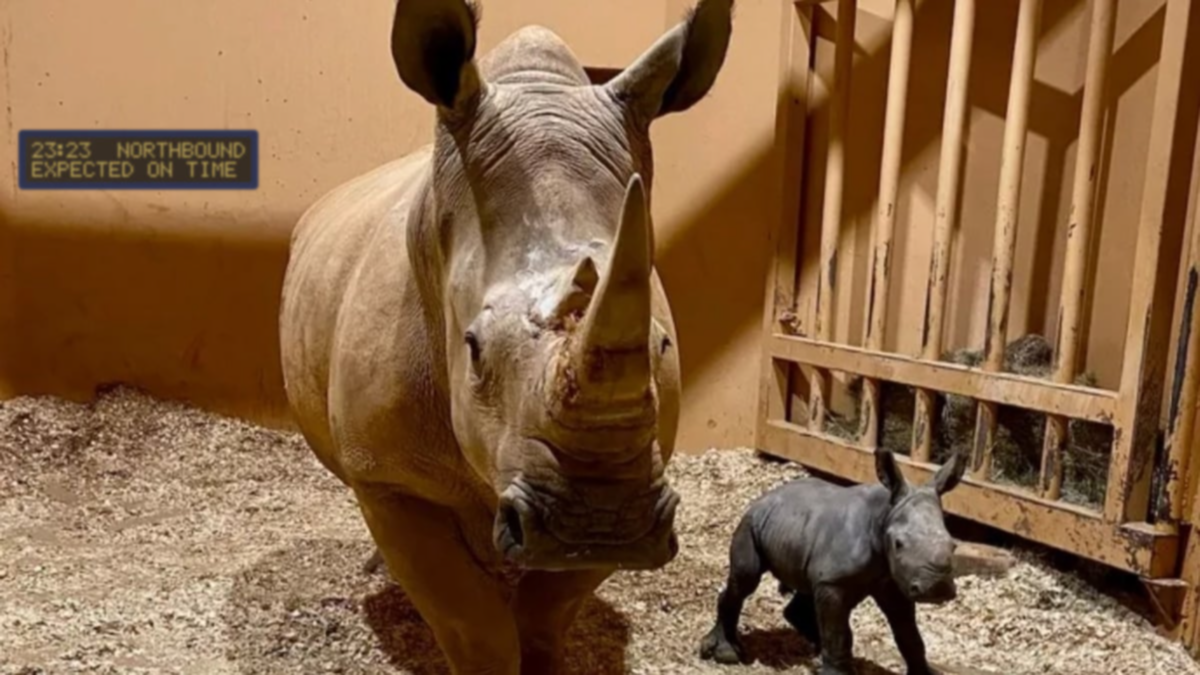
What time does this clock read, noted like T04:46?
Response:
T23:23
